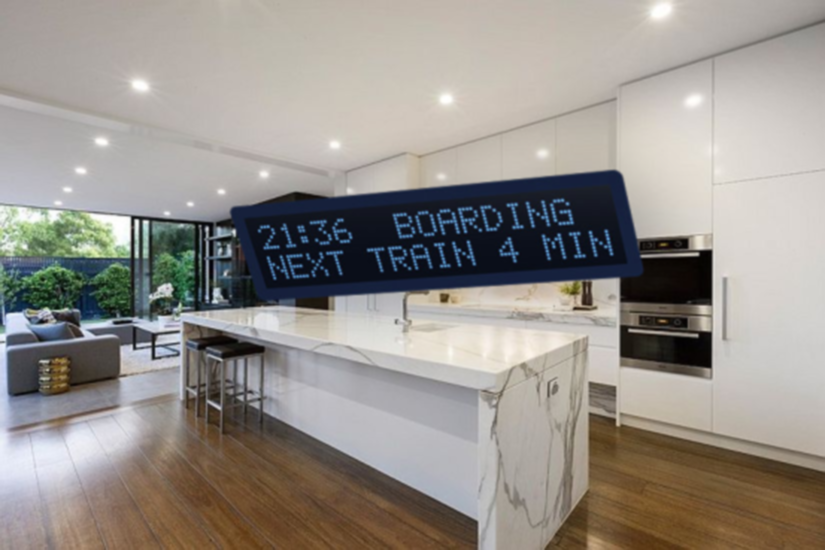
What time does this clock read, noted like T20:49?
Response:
T21:36
